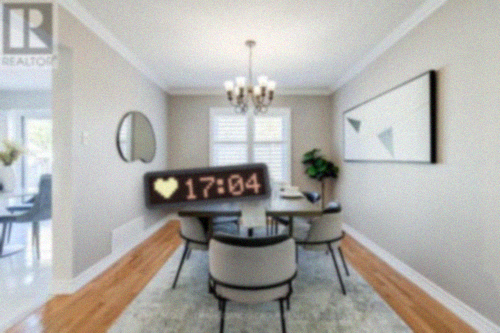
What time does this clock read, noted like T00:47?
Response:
T17:04
